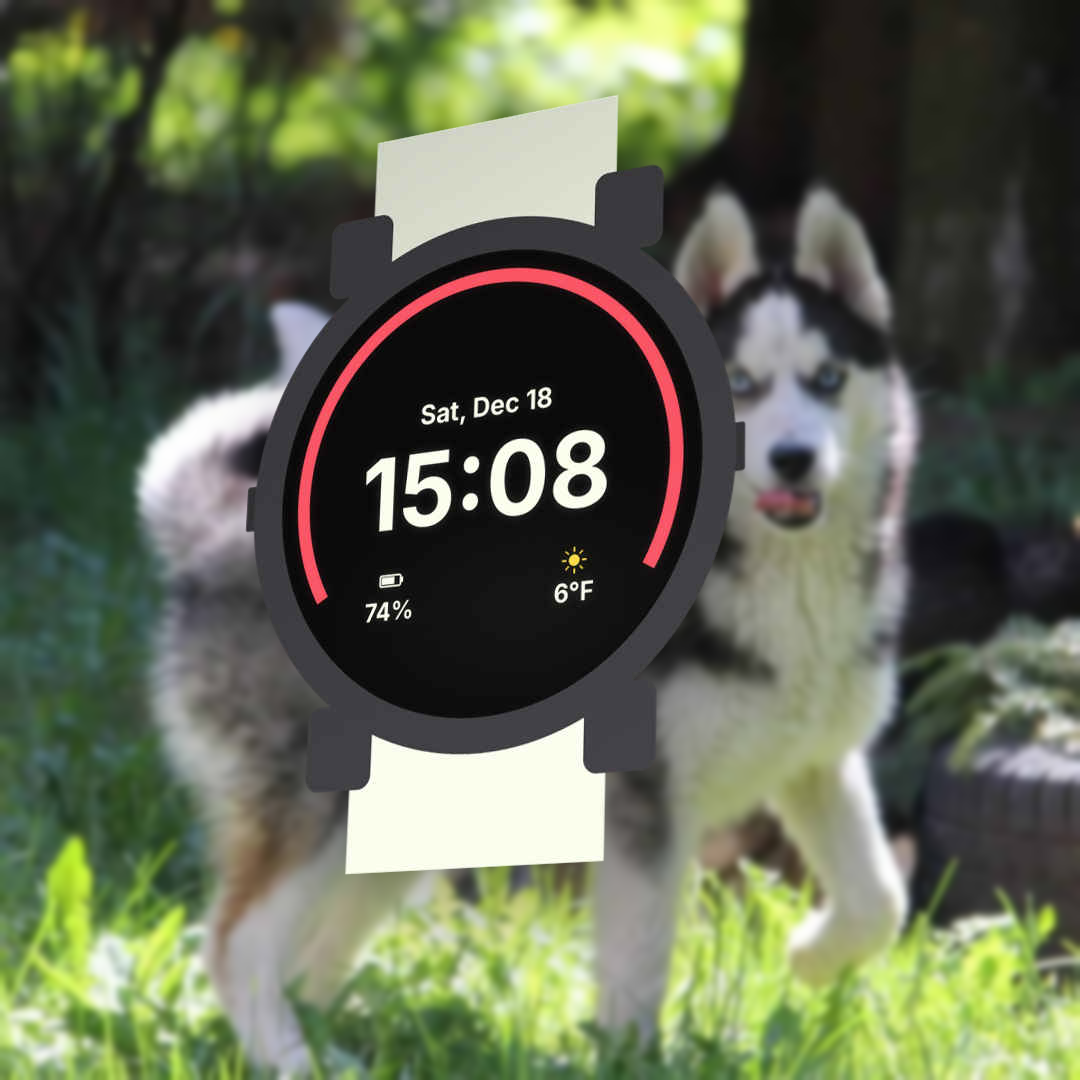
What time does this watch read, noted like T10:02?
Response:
T15:08
